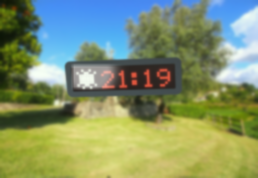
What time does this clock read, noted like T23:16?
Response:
T21:19
